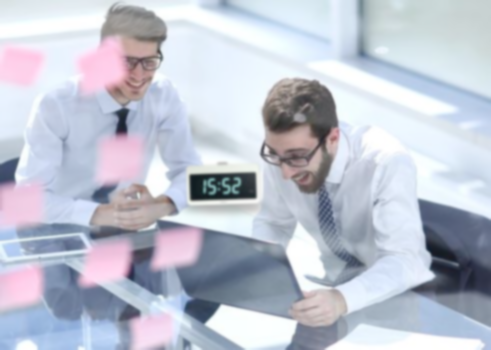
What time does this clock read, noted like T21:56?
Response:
T15:52
